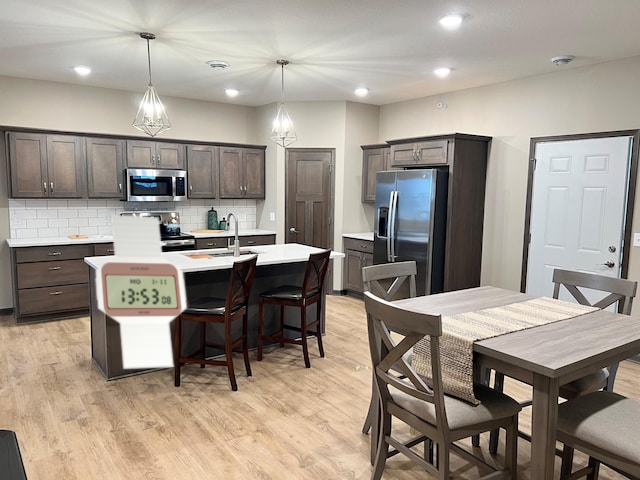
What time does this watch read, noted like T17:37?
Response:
T13:53
